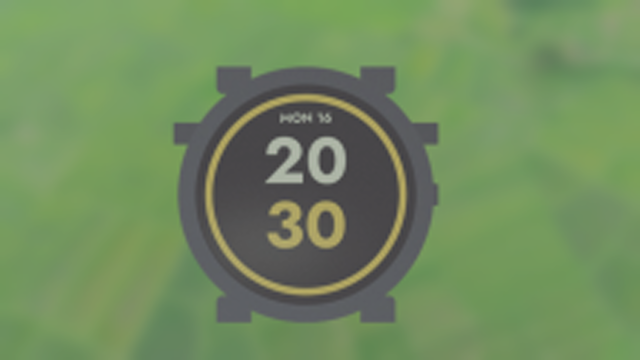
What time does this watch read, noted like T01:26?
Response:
T20:30
